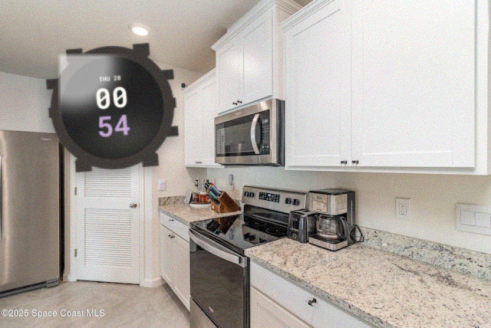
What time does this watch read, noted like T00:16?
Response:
T00:54
